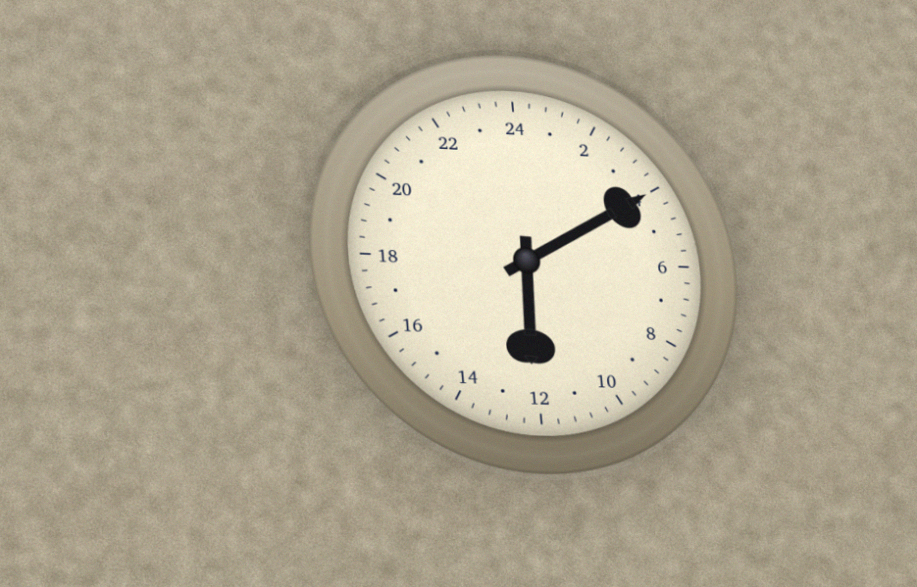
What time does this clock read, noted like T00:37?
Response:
T12:10
